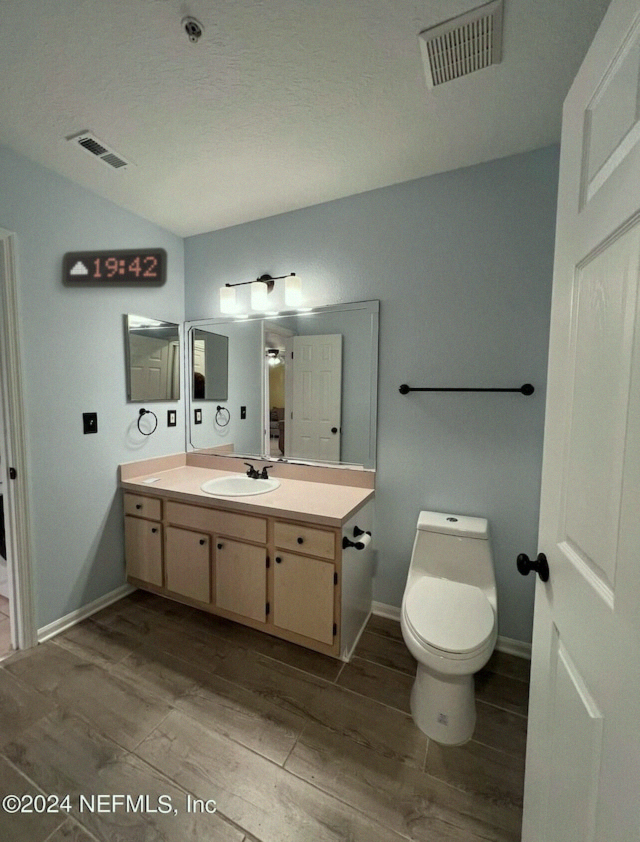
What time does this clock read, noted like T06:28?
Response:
T19:42
